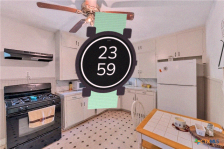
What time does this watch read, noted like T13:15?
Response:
T23:59
